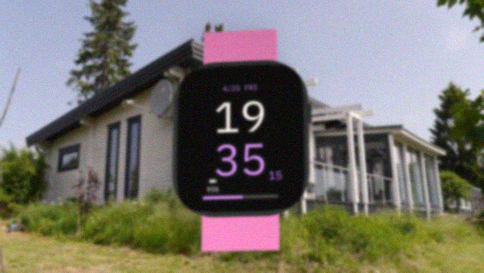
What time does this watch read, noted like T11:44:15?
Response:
T19:35:15
